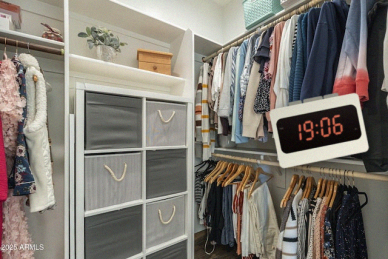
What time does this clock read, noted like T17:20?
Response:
T19:06
